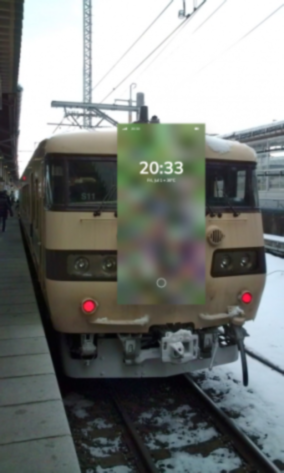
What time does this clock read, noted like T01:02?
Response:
T20:33
